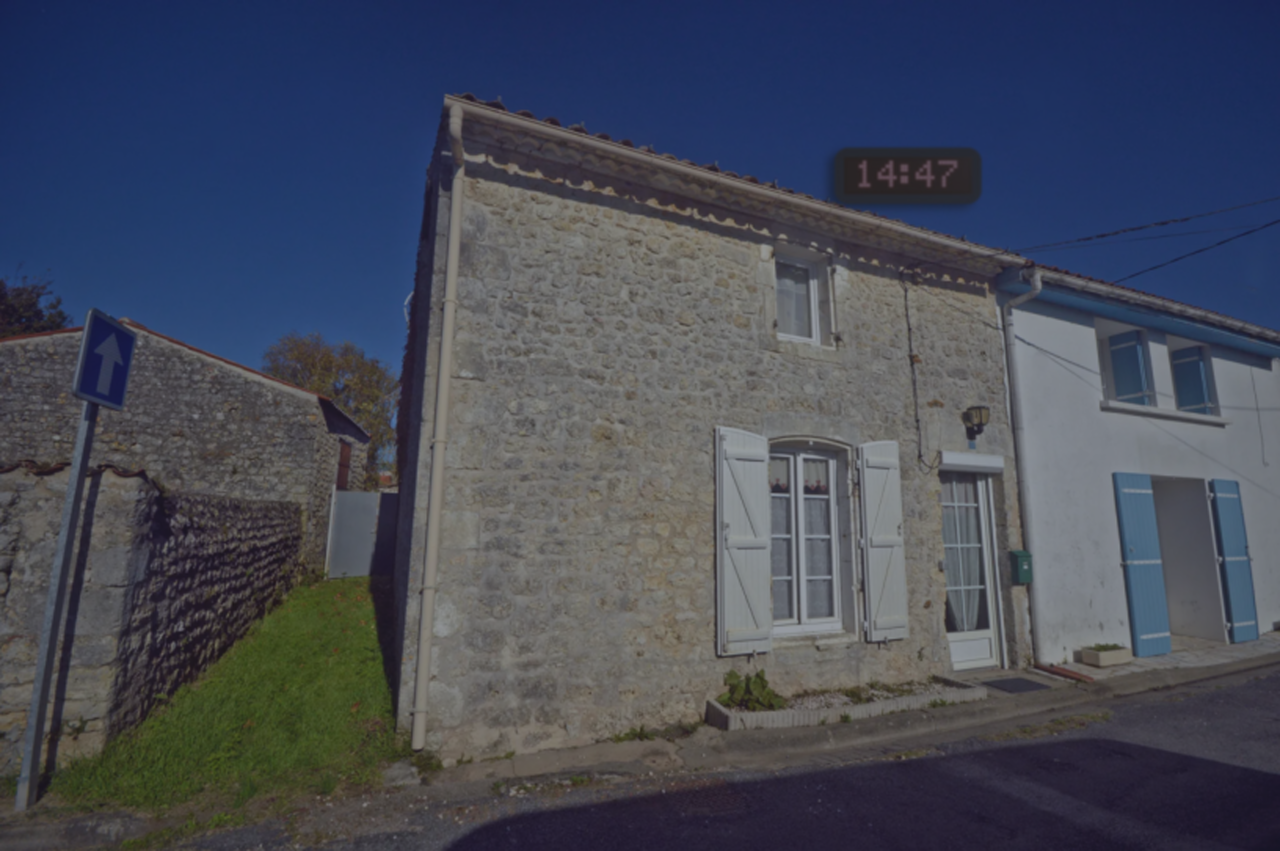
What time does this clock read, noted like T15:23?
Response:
T14:47
